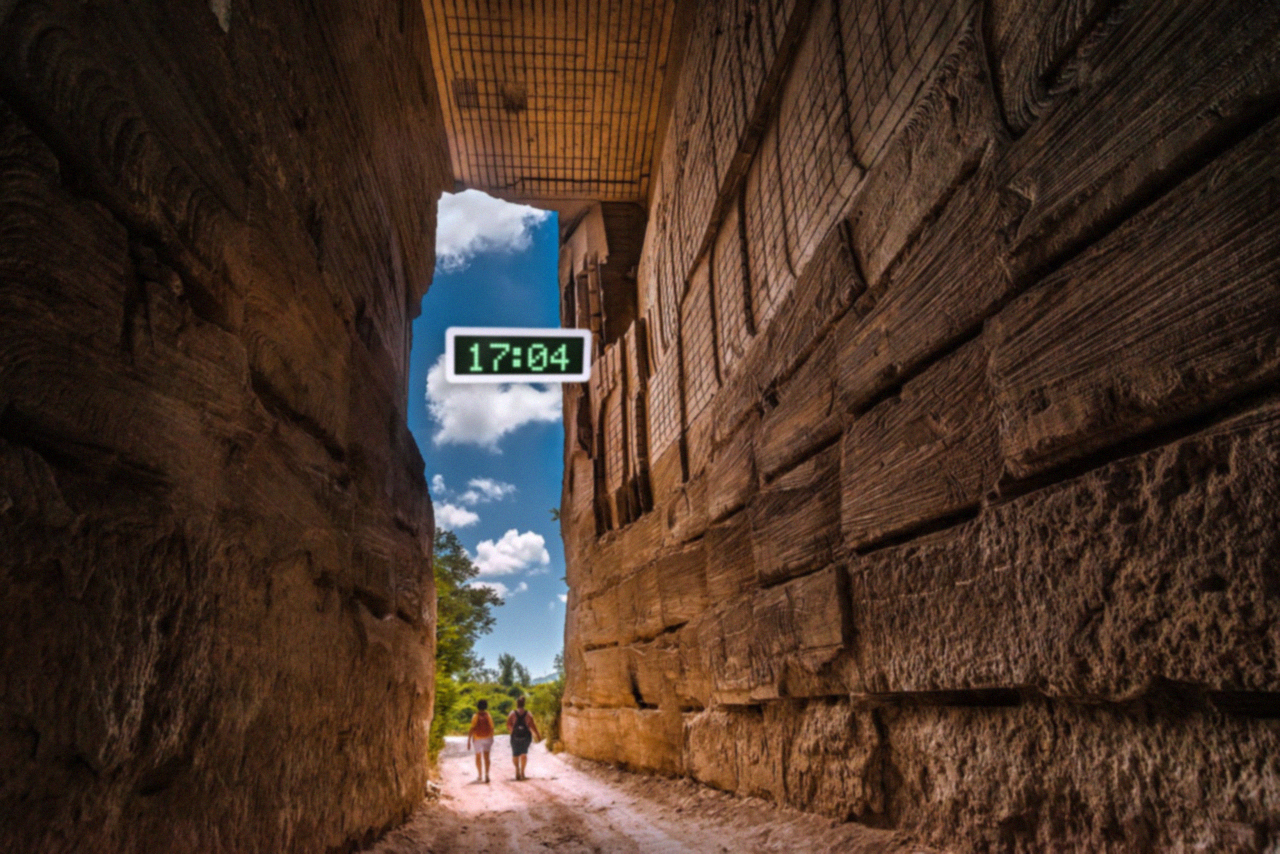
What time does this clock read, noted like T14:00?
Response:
T17:04
